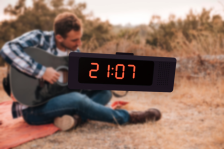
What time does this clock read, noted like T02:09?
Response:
T21:07
